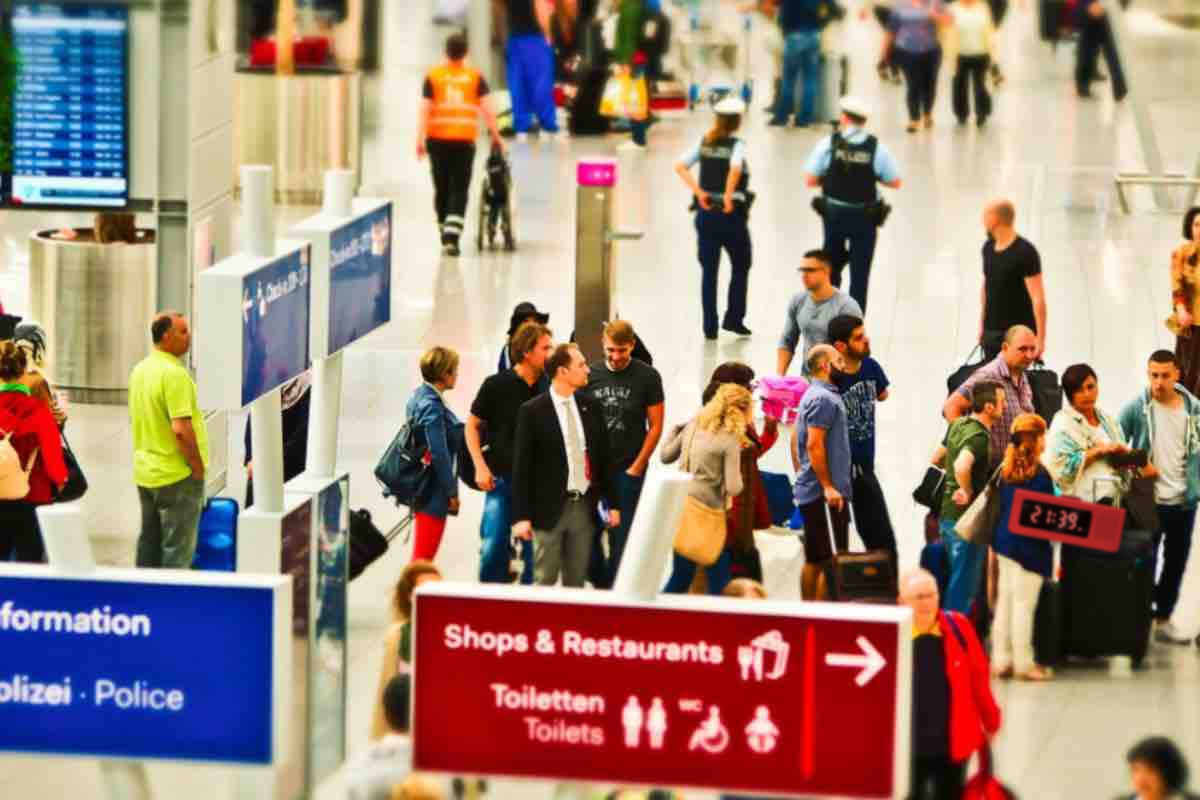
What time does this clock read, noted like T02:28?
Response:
T21:39
